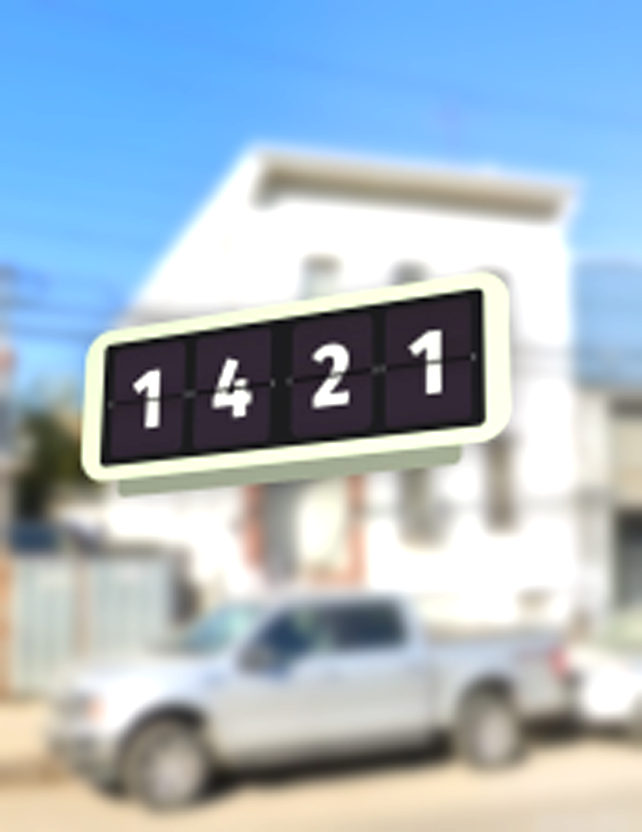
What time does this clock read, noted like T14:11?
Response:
T14:21
